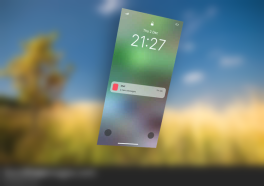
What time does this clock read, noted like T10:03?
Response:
T21:27
